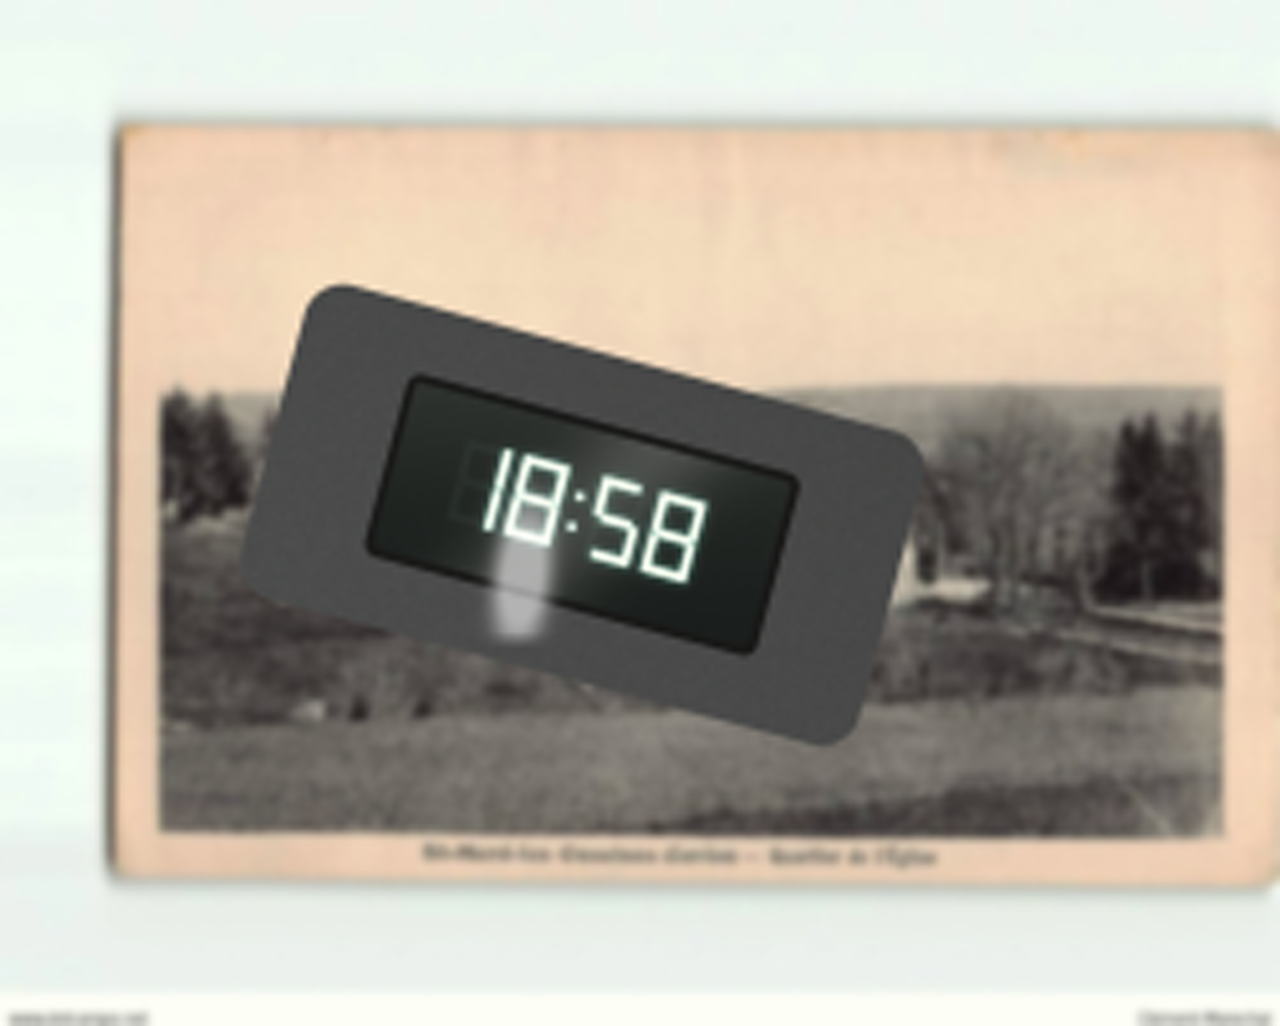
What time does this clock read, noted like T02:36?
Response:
T18:58
